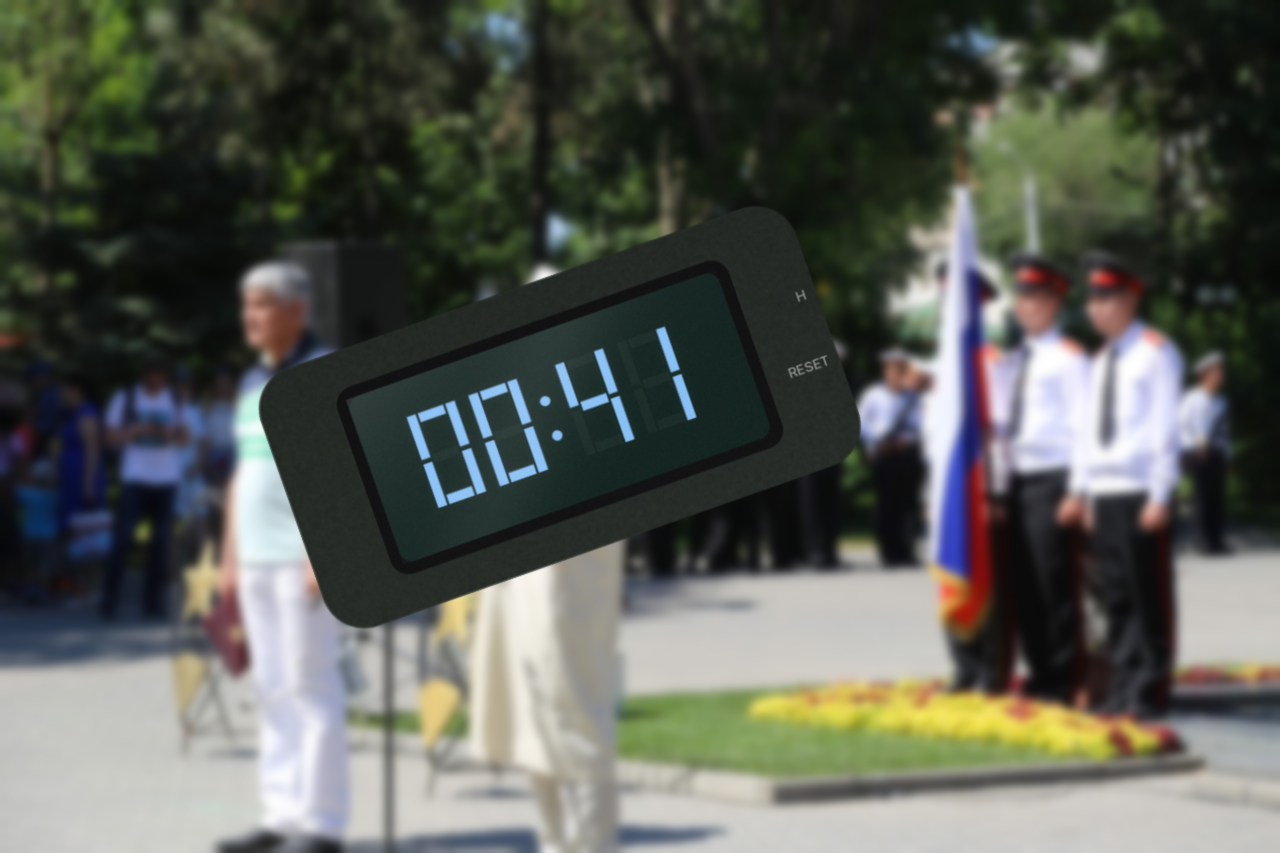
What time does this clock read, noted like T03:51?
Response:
T00:41
